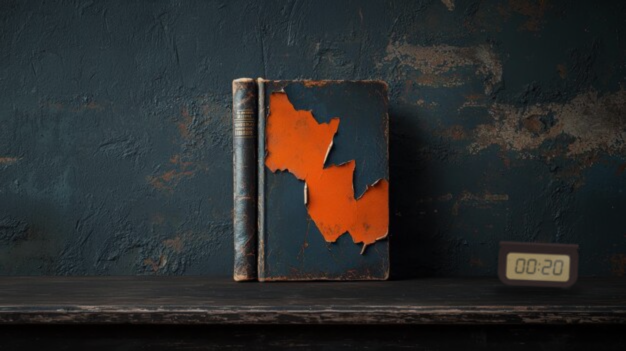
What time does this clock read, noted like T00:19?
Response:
T00:20
